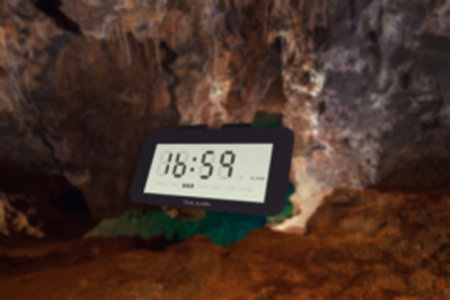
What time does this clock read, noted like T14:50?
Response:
T16:59
